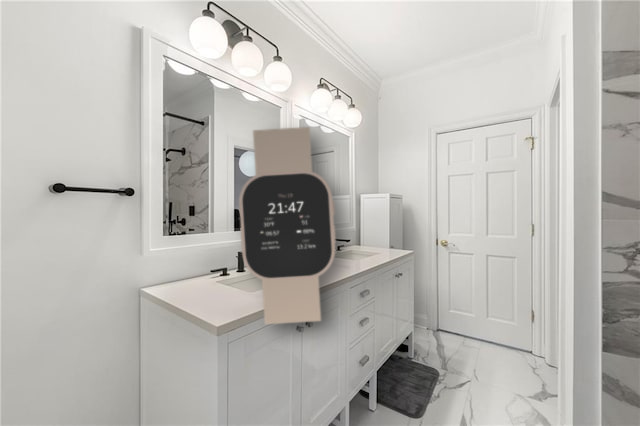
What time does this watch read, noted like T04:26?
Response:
T21:47
